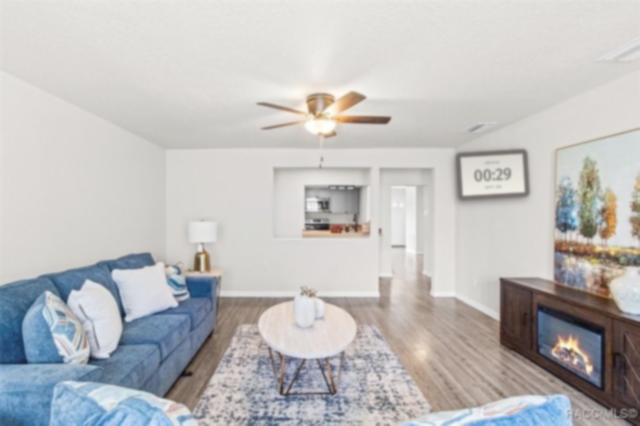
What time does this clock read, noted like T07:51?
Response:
T00:29
